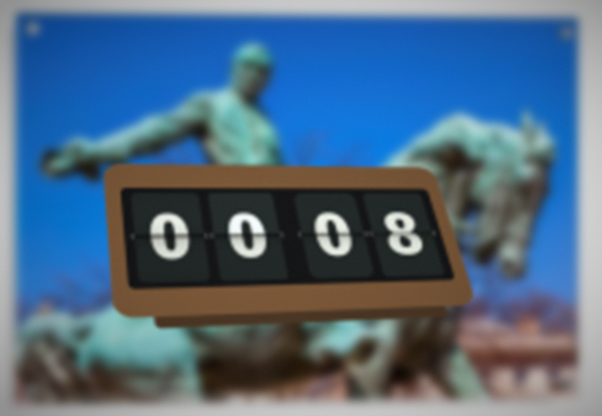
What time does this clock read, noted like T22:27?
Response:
T00:08
